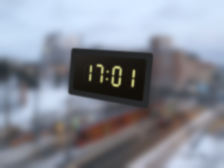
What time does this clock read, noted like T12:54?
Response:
T17:01
